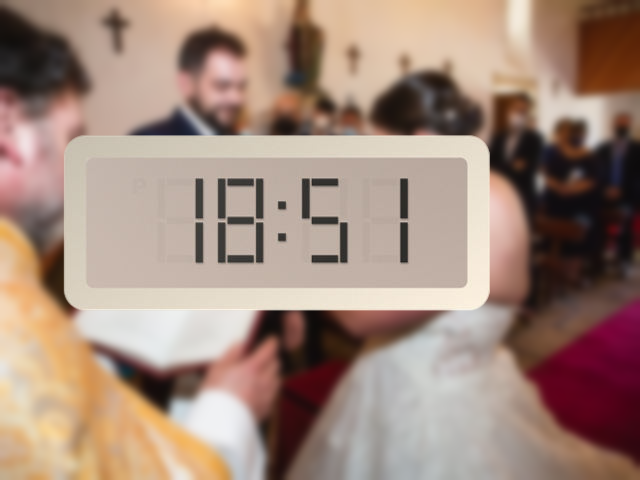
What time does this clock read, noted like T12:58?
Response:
T18:51
